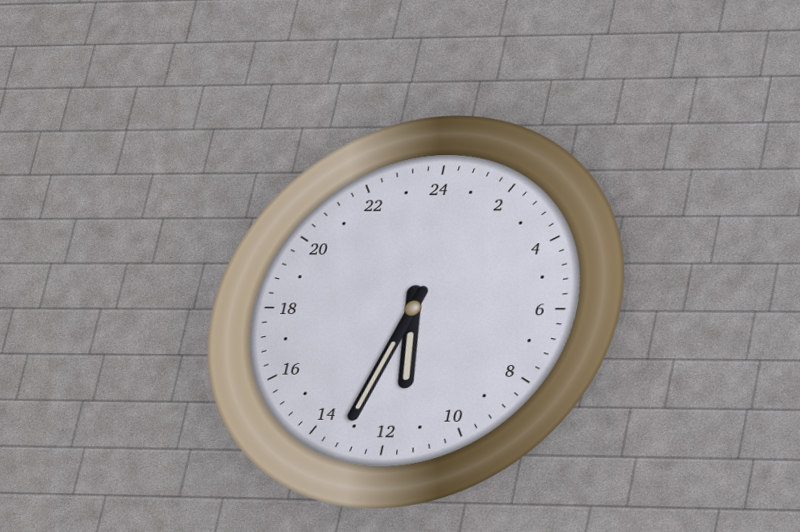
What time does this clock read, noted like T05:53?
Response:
T11:33
